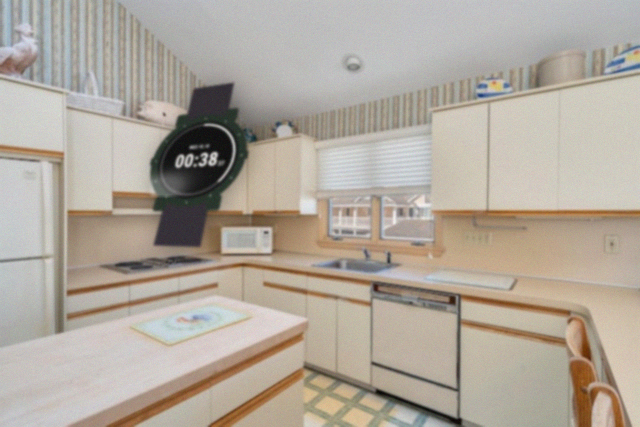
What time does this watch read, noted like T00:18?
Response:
T00:38
